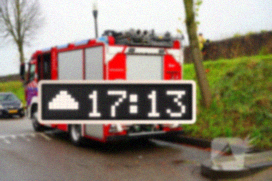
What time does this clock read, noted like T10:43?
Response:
T17:13
